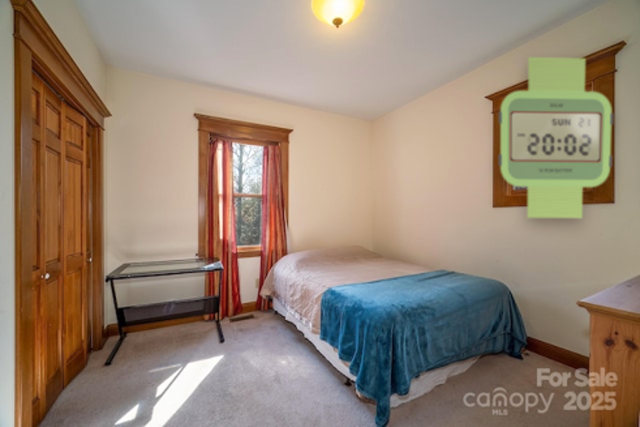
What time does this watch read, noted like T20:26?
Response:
T20:02
